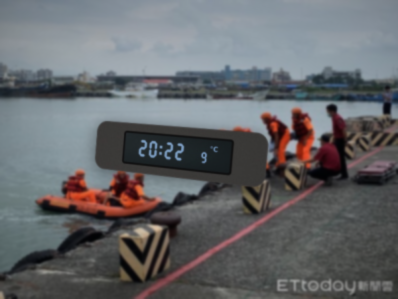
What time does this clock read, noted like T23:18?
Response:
T20:22
